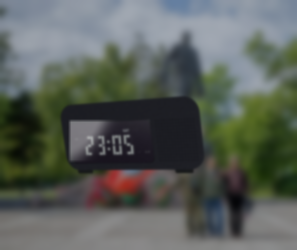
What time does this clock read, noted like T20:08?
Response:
T23:05
